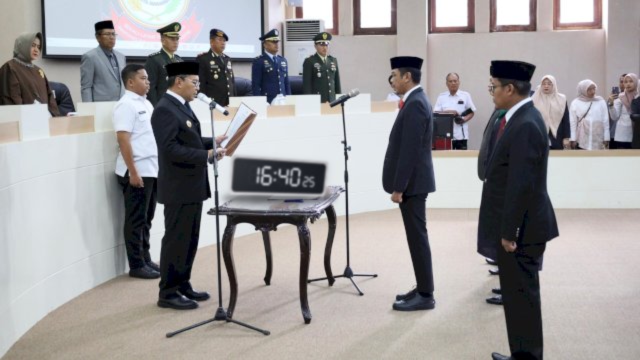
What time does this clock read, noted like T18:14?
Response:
T16:40
